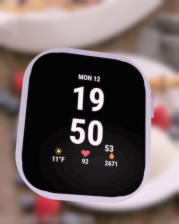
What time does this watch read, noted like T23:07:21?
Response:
T19:50:53
